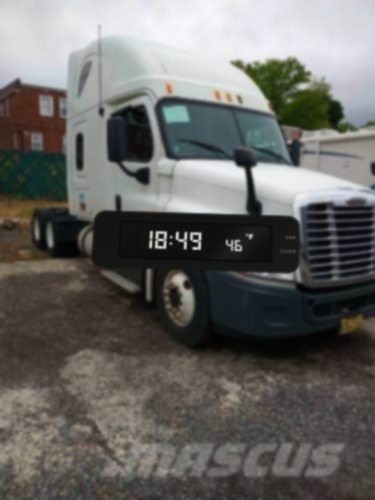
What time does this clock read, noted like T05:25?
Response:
T18:49
